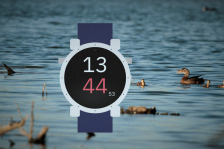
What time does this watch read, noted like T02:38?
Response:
T13:44
